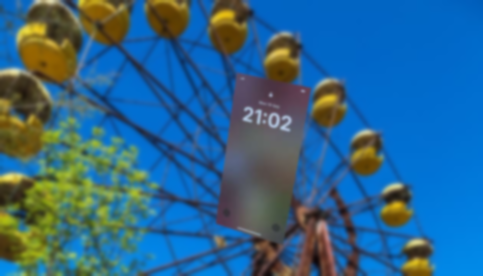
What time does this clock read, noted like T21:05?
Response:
T21:02
